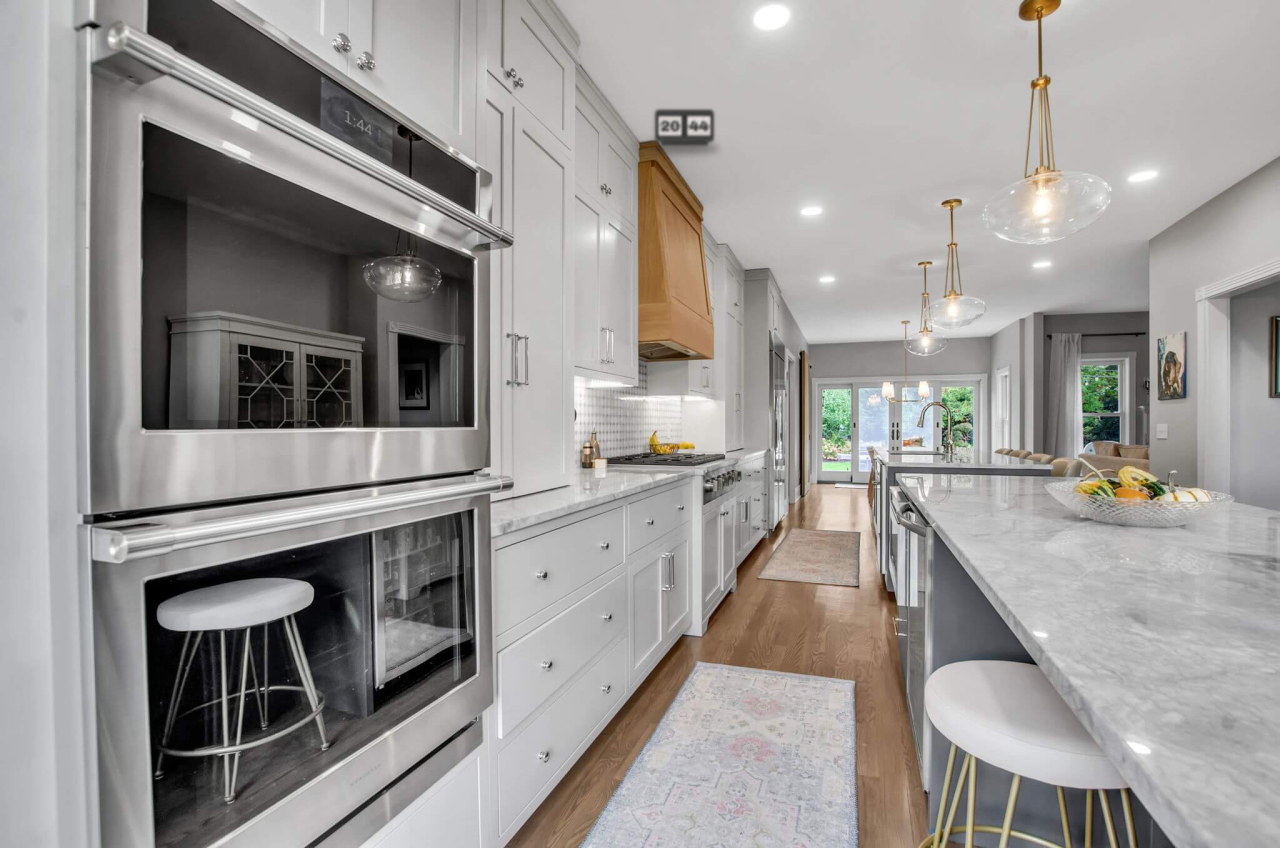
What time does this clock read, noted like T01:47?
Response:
T20:44
